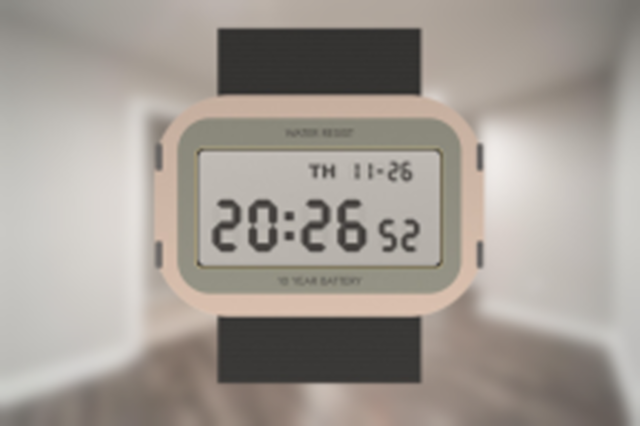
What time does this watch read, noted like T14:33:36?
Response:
T20:26:52
